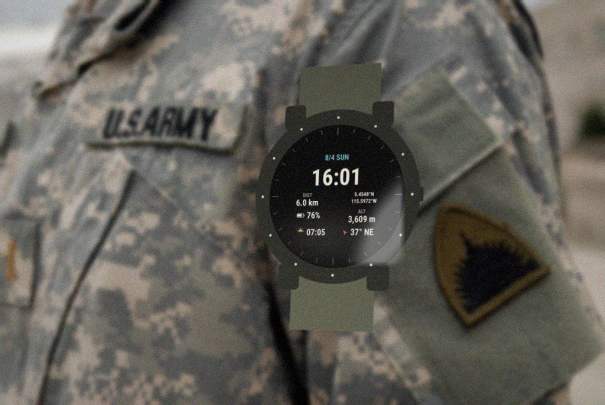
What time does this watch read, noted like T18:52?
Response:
T16:01
